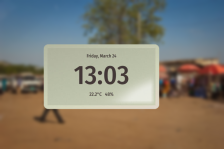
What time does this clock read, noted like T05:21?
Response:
T13:03
